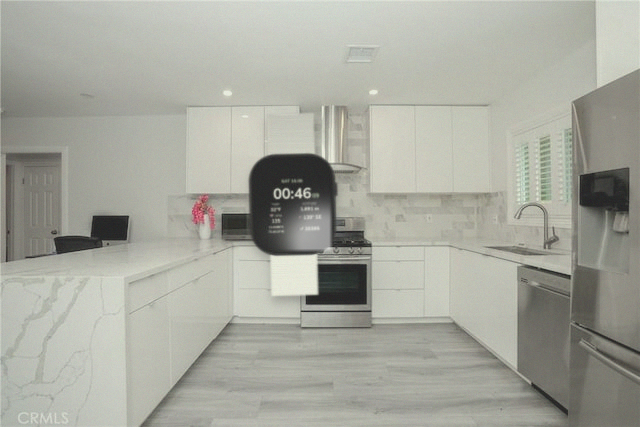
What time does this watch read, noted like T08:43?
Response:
T00:46
